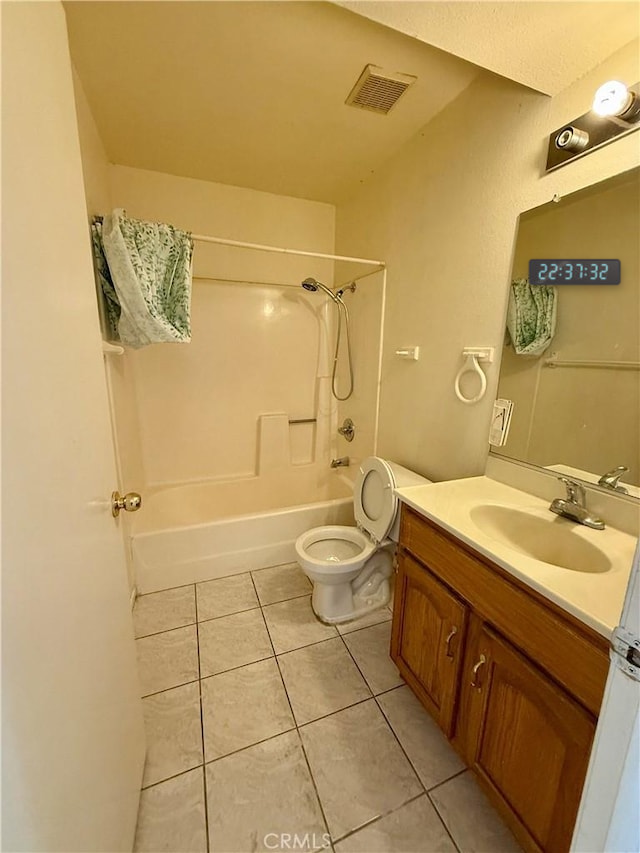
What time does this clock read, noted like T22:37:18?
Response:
T22:37:32
